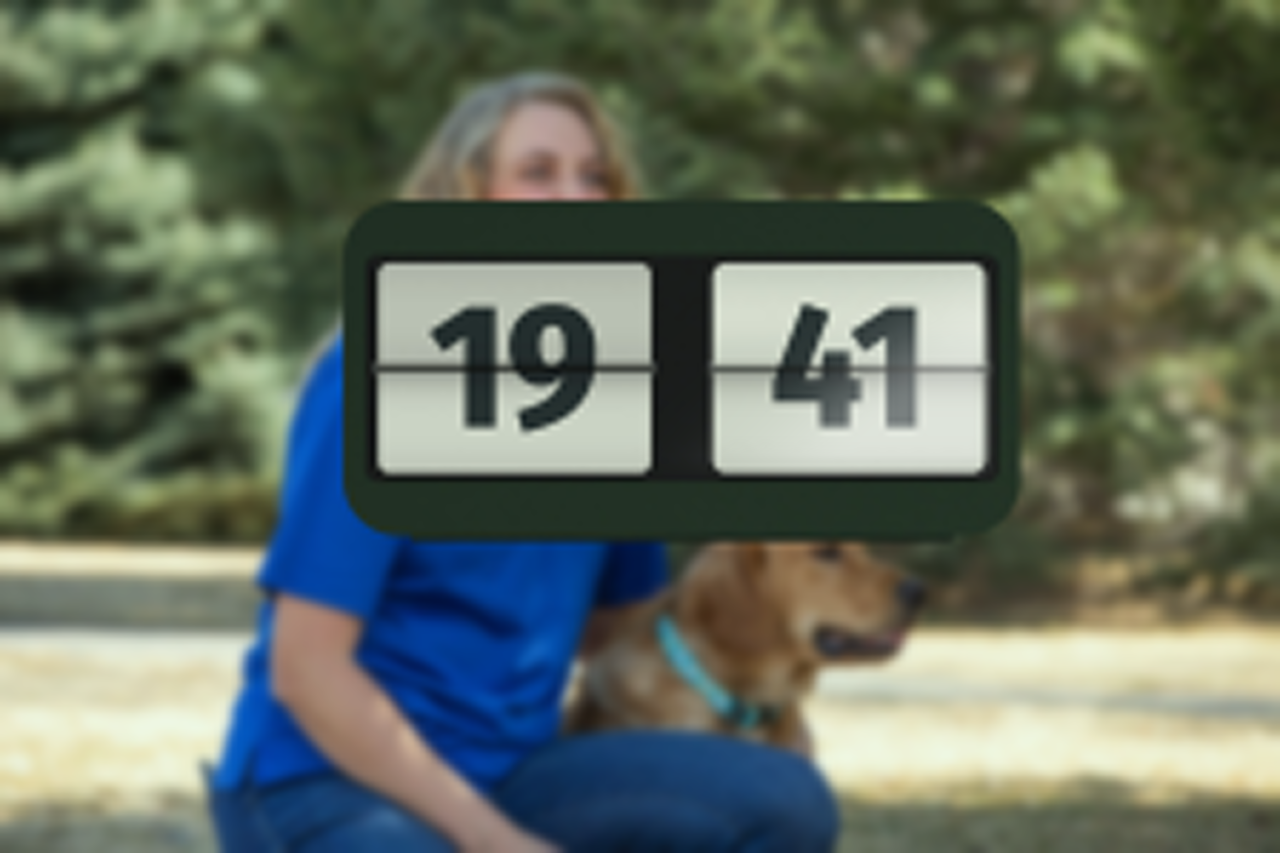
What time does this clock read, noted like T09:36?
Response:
T19:41
